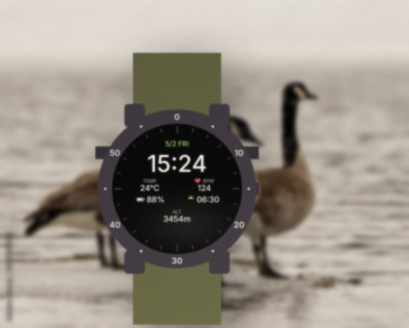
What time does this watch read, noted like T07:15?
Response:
T15:24
